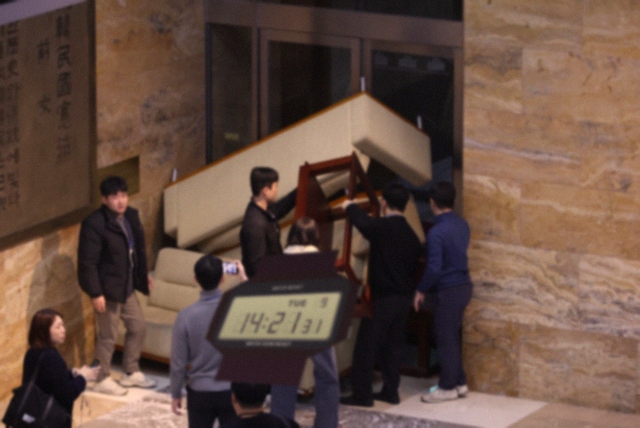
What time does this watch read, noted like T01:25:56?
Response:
T14:21:31
